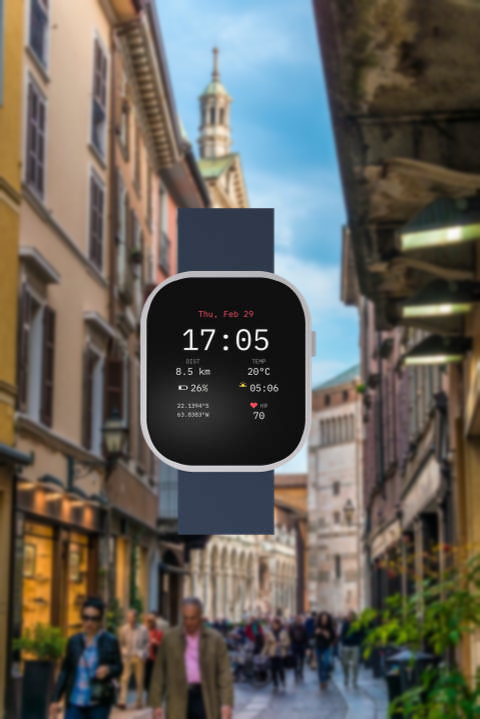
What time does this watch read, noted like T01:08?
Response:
T17:05
